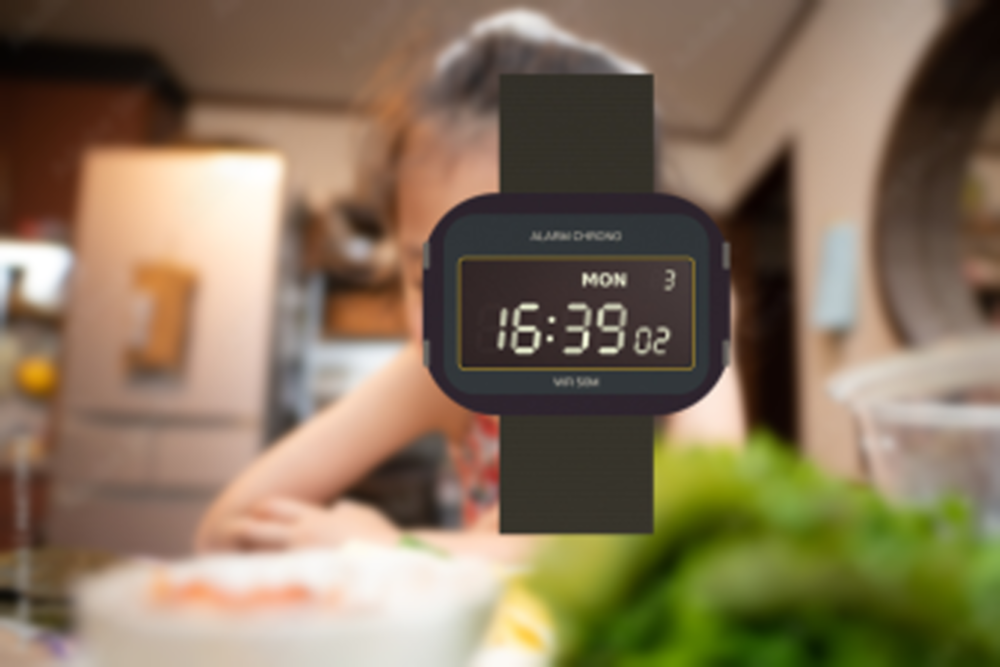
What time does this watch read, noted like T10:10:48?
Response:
T16:39:02
